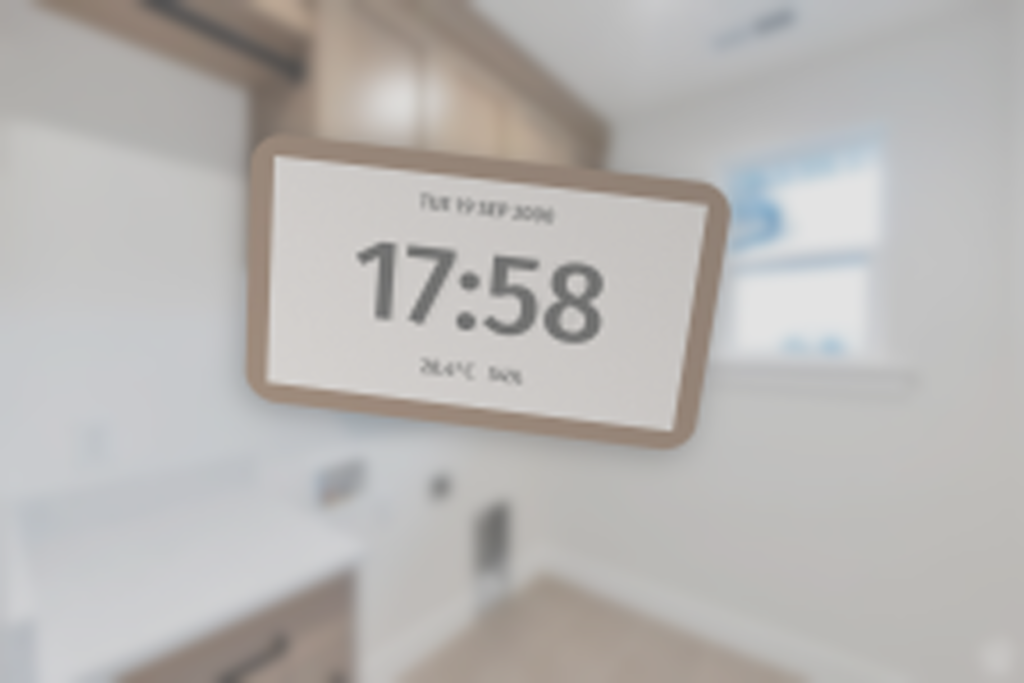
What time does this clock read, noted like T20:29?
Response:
T17:58
